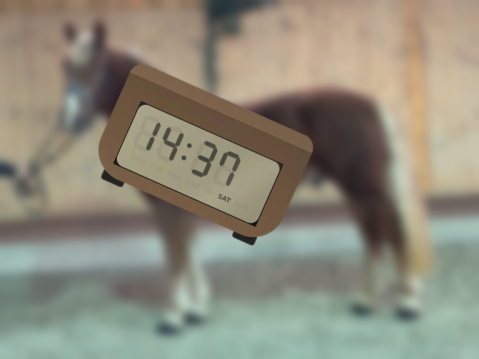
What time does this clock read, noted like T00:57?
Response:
T14:37
